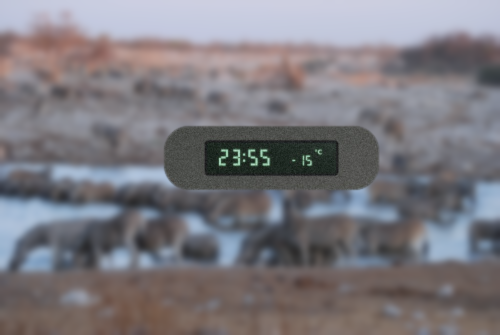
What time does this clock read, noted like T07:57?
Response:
T23:55
